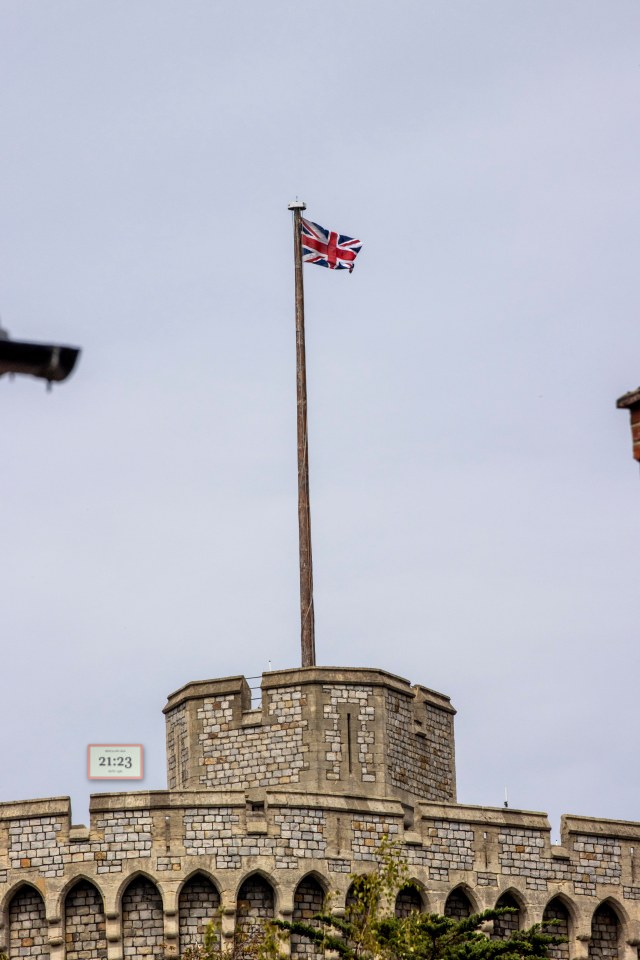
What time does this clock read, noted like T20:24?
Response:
T21:23
